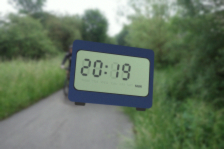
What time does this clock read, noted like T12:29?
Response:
T20:19
